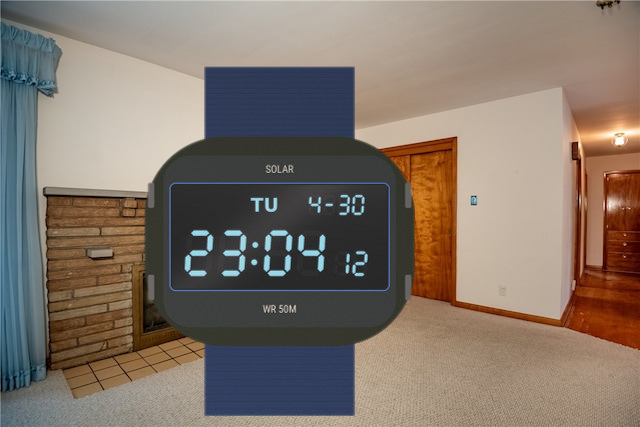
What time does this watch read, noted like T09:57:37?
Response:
T23:04:12
